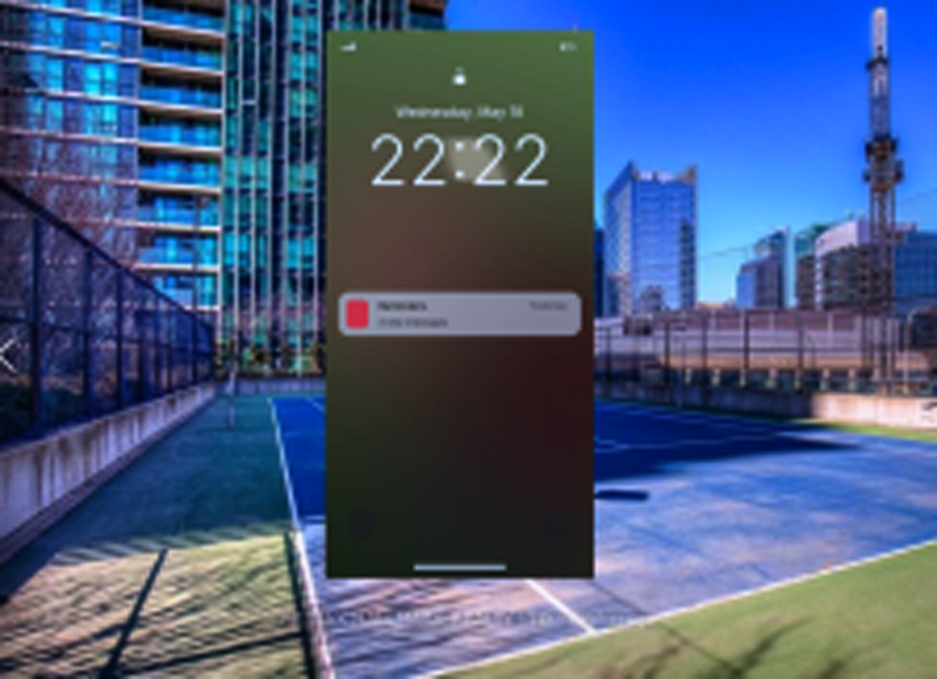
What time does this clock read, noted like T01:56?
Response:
T22:22
